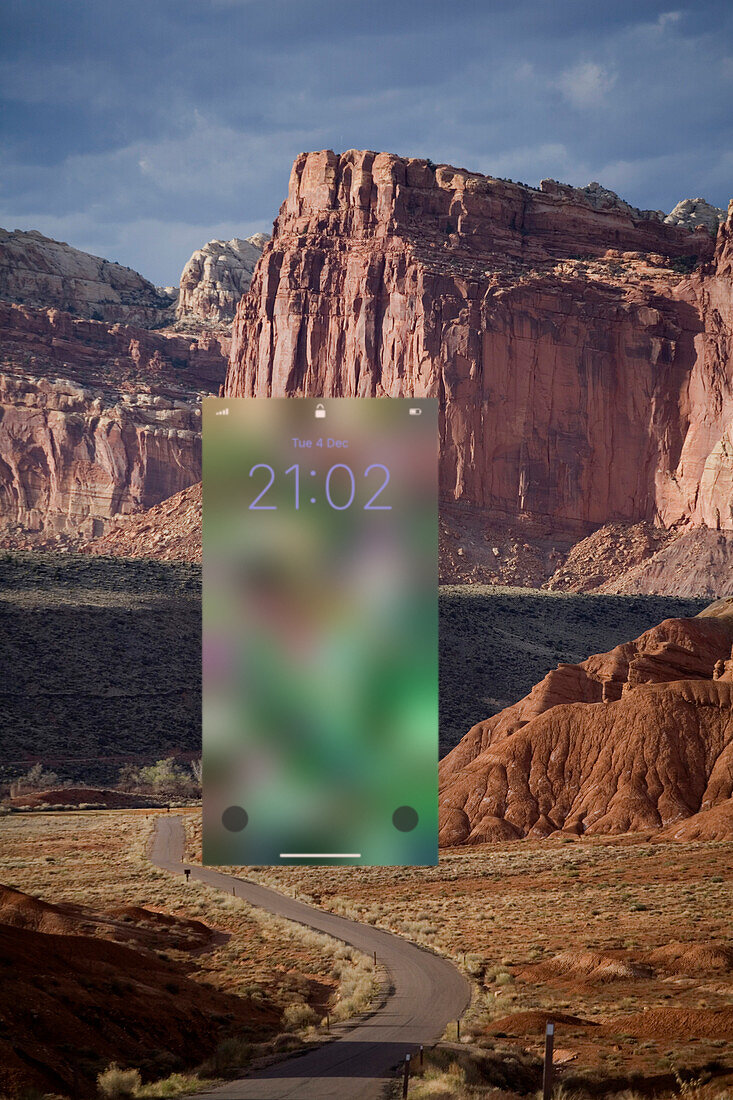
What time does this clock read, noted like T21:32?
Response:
T21:02
